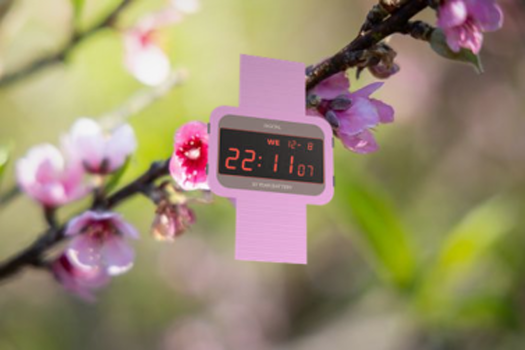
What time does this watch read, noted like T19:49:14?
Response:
T22:11:07
